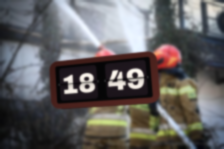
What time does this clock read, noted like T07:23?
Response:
T18:49
